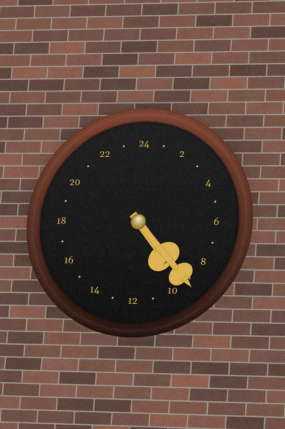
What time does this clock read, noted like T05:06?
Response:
T09:23
